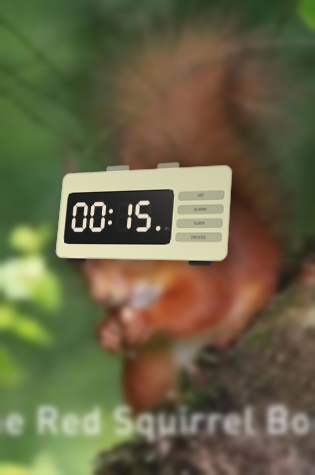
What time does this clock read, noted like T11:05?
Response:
T00:15
